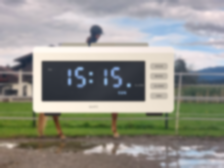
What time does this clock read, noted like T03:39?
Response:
T15:15
